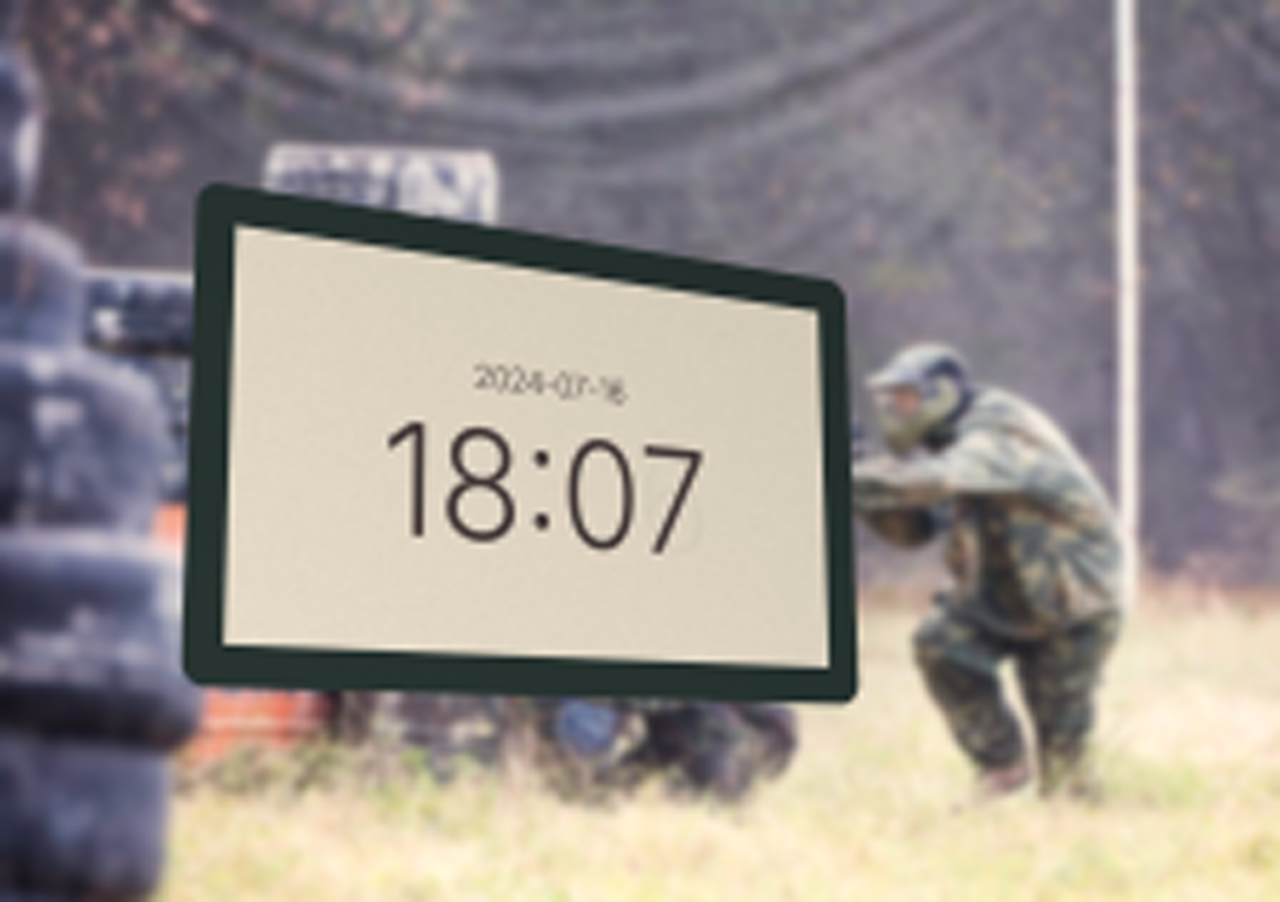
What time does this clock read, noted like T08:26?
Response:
T18:07
